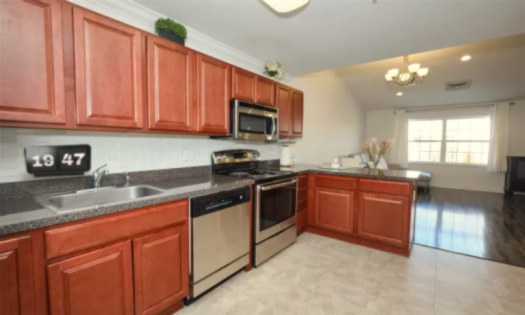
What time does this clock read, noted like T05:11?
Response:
T19:47
